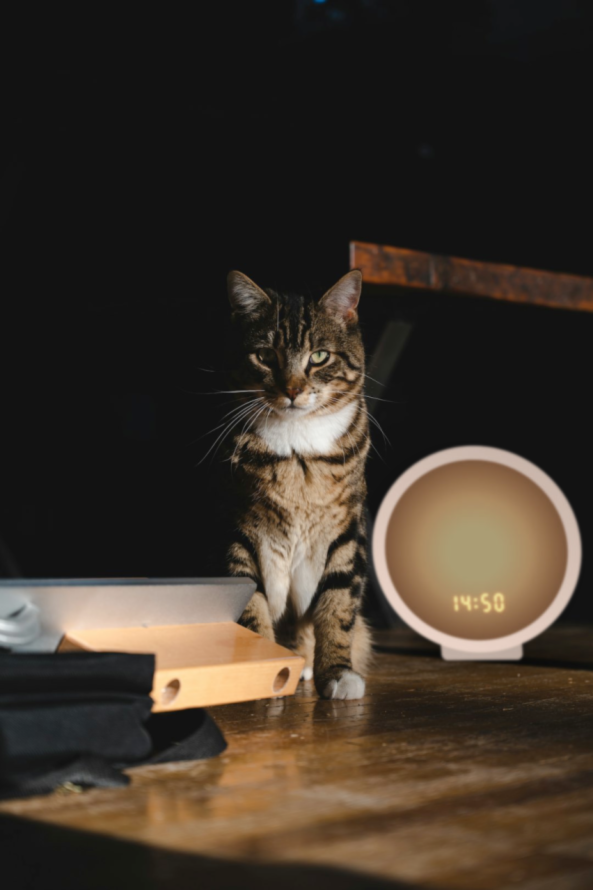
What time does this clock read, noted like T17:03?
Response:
T14:50
